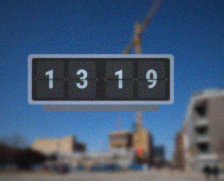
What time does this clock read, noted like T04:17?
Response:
T13:19
